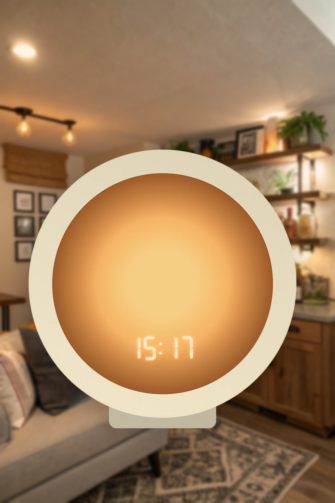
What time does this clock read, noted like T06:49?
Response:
T15:17
